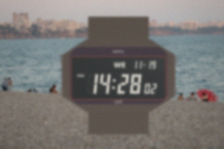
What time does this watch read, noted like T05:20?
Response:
T14:28
